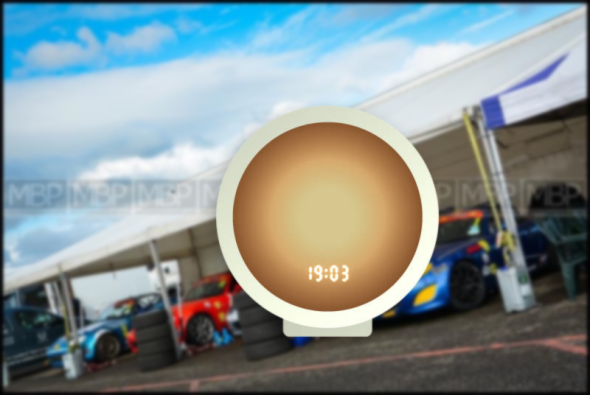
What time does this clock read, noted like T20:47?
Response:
T19:03
